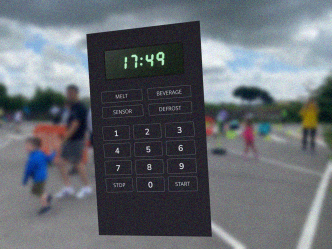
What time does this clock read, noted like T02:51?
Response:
T17:49
